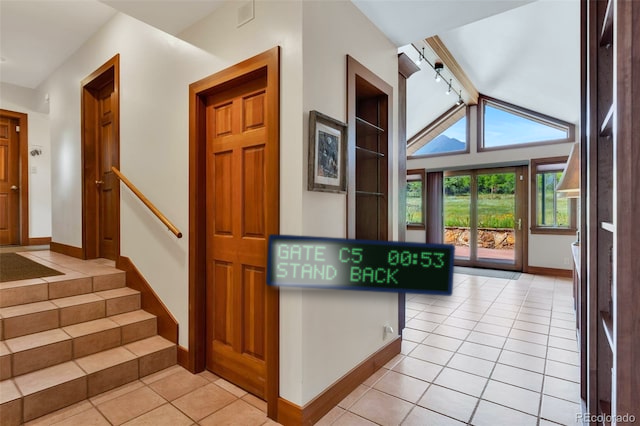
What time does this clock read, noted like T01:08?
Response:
T00:53
